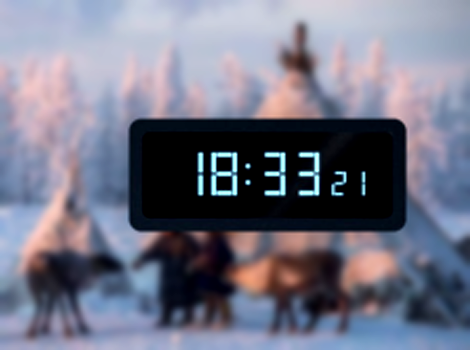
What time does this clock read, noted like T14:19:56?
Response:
T18:33:21
